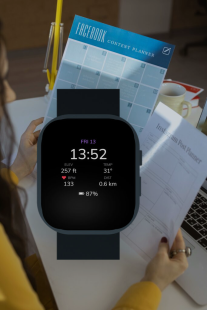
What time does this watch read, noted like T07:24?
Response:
T13:52
